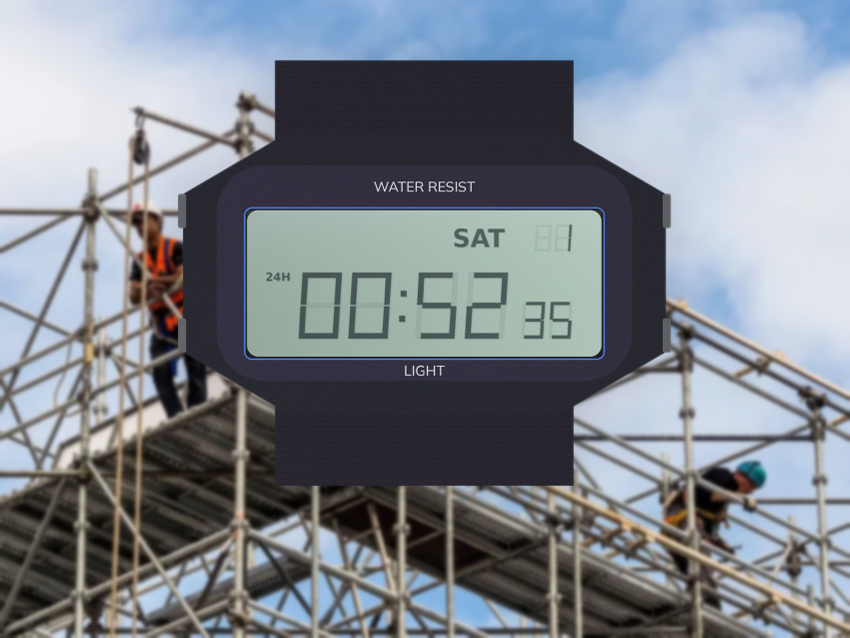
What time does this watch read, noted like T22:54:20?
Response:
T00:52:35
